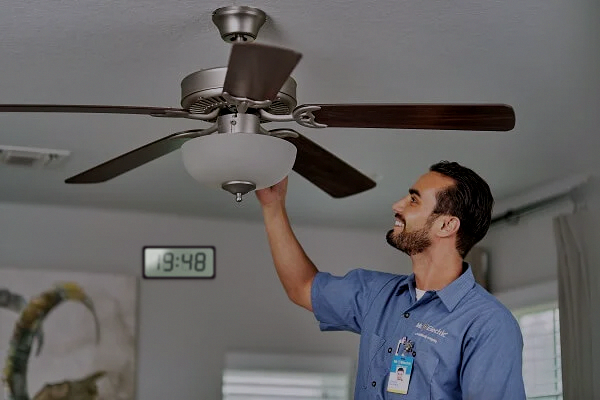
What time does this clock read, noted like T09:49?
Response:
T19:48
